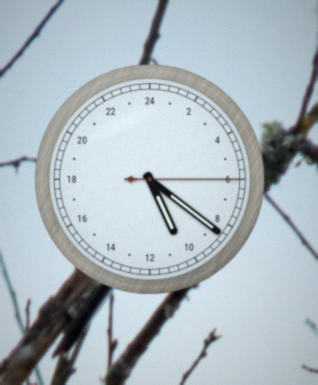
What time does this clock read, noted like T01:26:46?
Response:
T10:21:15
